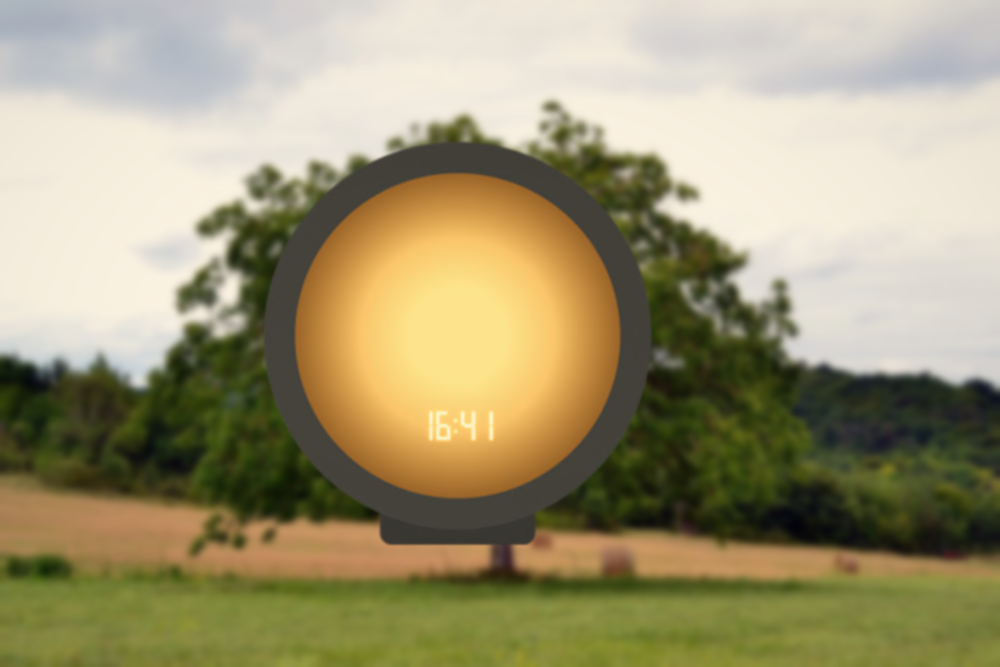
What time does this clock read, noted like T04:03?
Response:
T16:41
